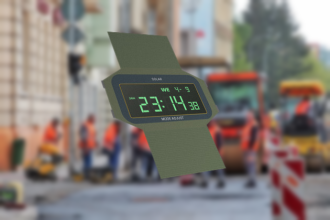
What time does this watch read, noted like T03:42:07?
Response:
T23:14:38
